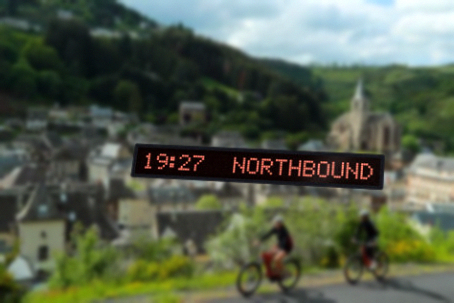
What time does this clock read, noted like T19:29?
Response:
T19:27
